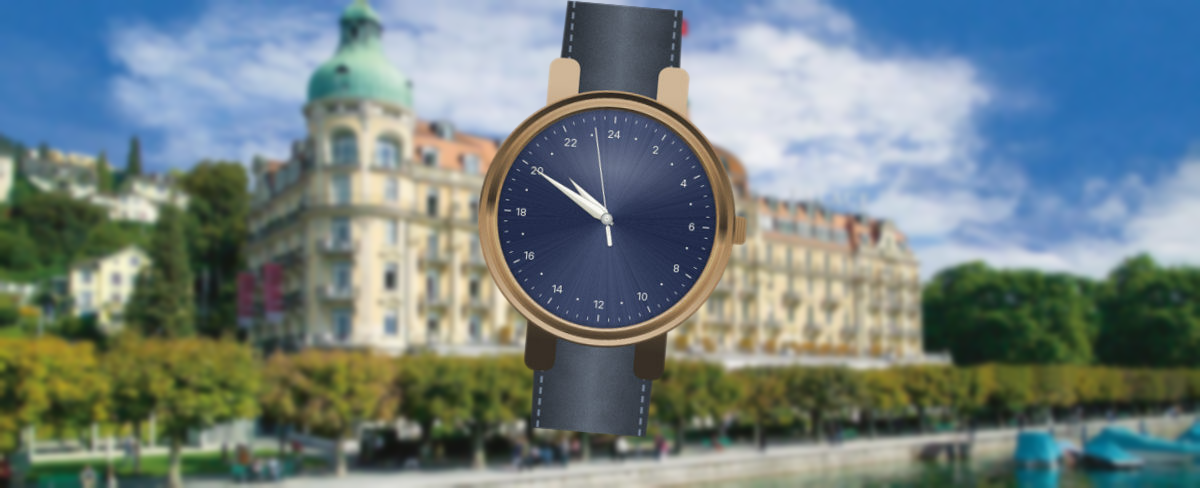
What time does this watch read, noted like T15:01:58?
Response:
T20:49:58
